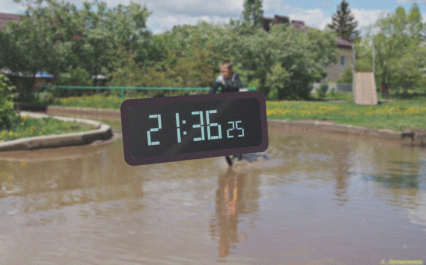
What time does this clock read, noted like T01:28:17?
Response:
T21:36:25
